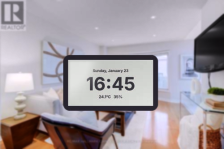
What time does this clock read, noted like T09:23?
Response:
T16:45
